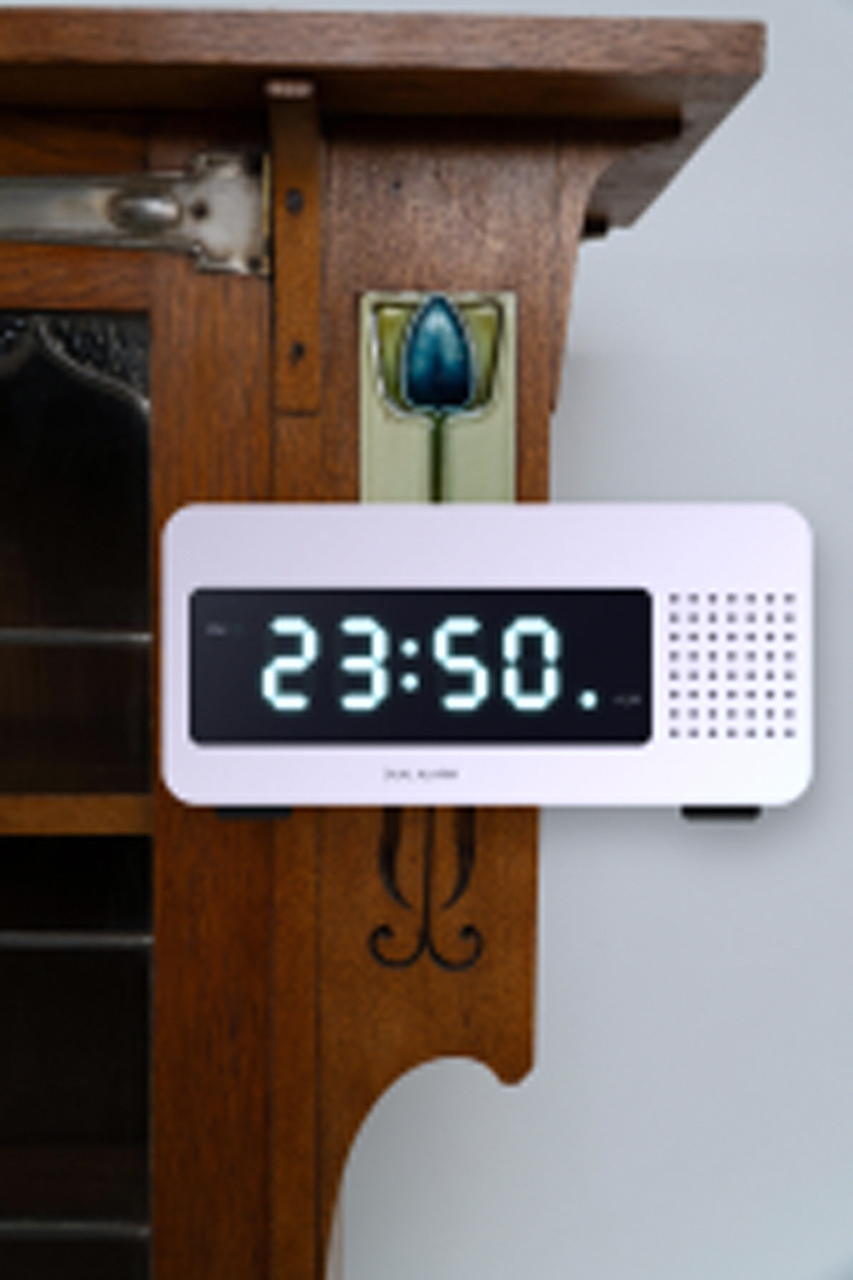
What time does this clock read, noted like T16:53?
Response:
T23:50
